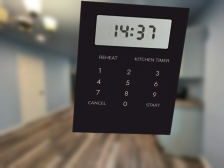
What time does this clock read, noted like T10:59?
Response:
T14:37
